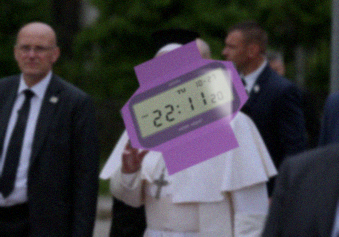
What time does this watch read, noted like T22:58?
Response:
T22:11
